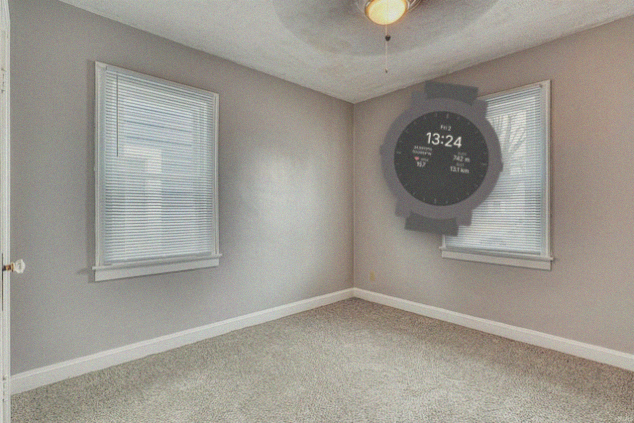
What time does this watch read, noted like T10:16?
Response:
T13:24
